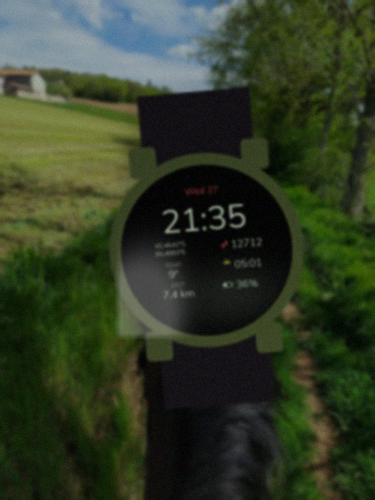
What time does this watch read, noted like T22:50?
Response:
T21:35
